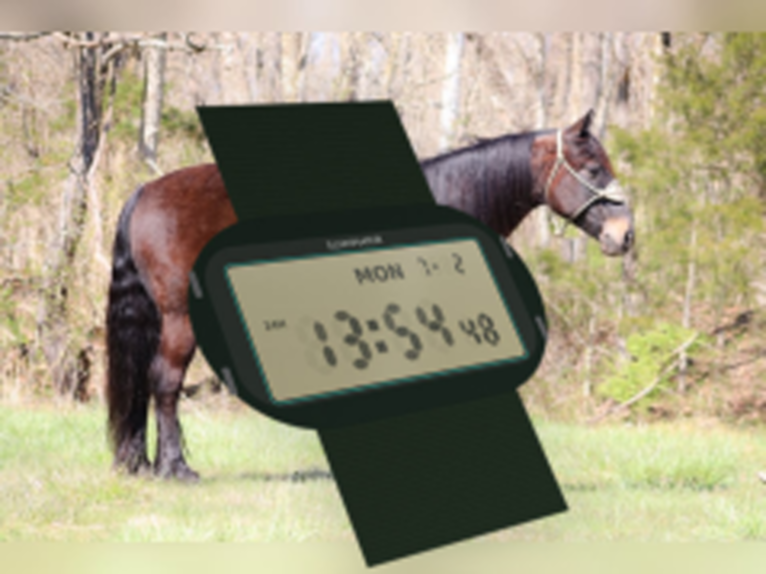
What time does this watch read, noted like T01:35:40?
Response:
T13:54:48
